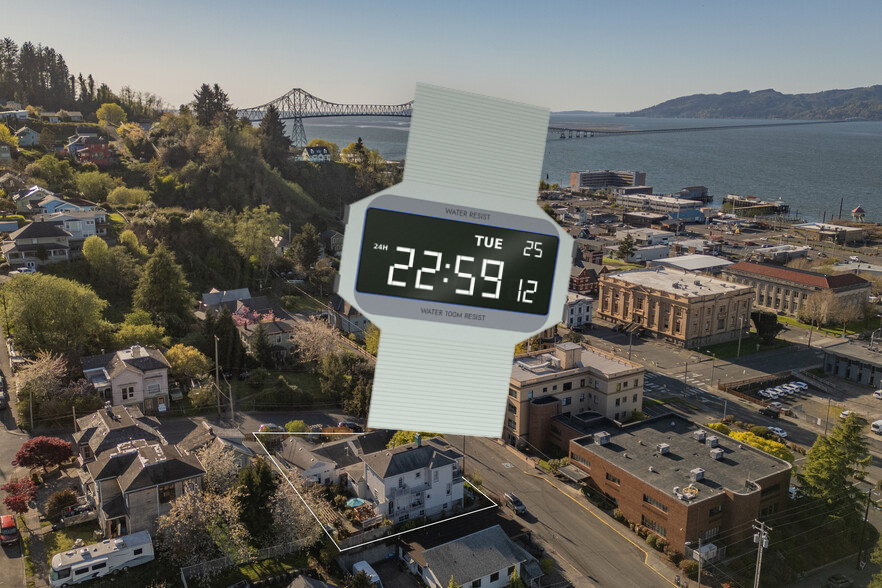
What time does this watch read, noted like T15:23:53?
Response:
T22:59:12
